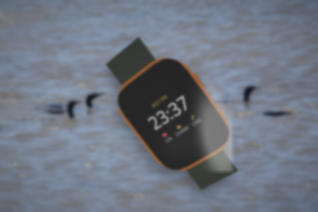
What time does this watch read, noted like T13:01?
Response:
T23:37
